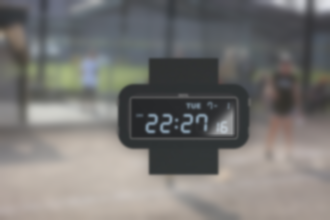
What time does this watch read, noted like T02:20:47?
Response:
T22:27:16
